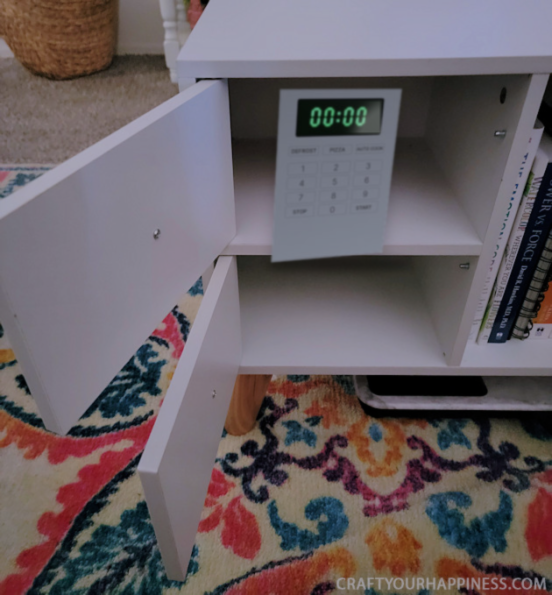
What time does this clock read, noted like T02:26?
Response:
T00:00
